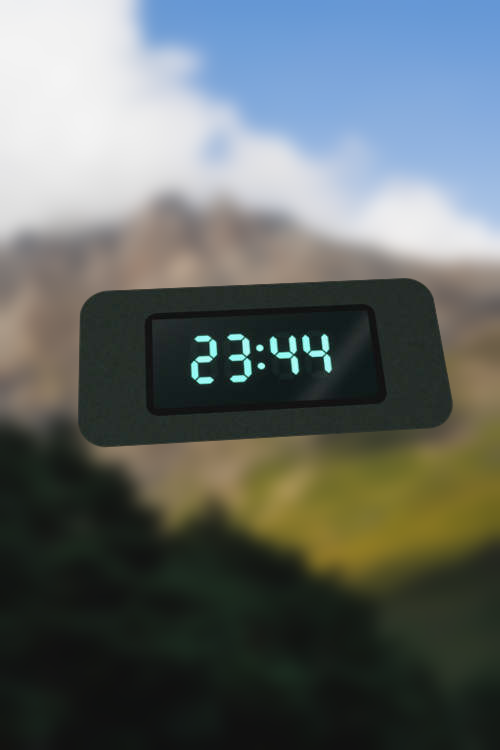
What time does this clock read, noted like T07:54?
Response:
T23:44
